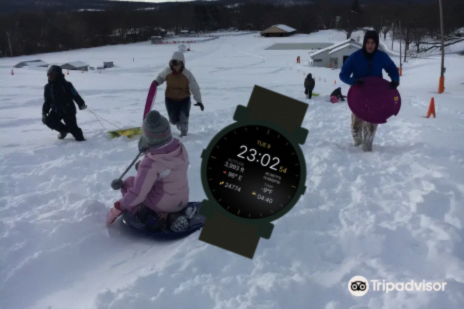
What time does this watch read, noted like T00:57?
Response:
T23:02
